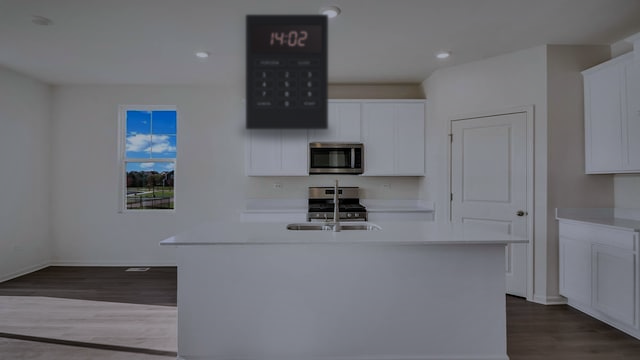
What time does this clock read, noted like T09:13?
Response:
T14:02
